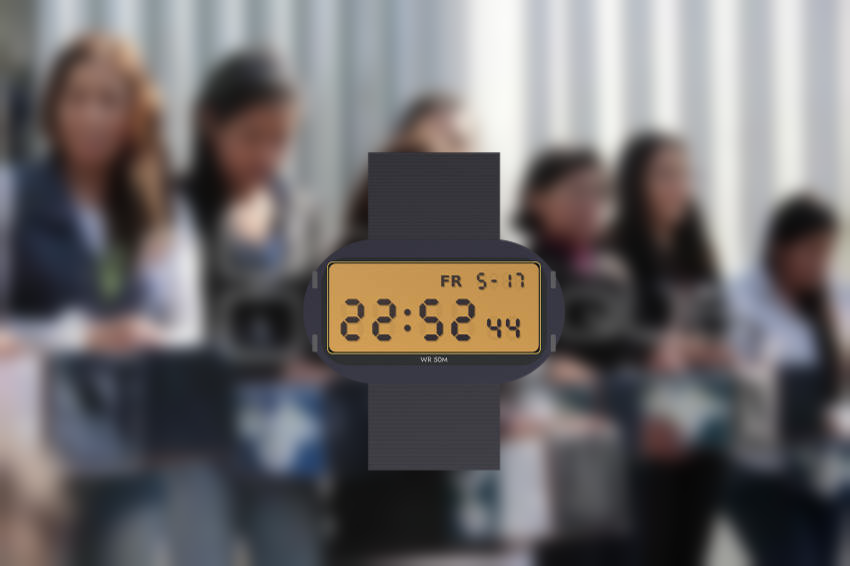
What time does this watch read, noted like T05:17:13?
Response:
T22:52:44
